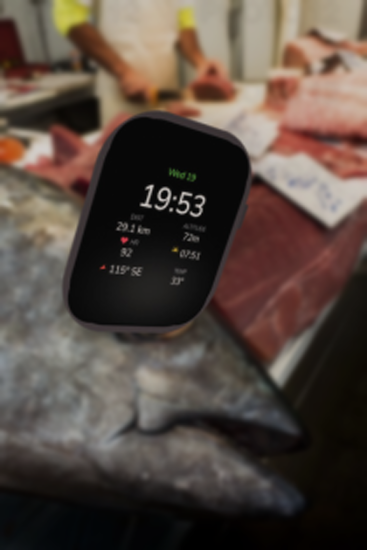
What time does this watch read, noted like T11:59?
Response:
T19:53
